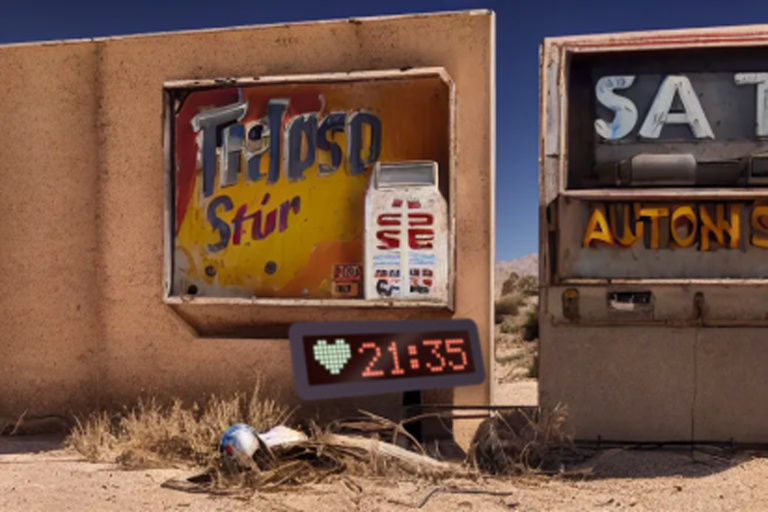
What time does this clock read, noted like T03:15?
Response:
T21:35
